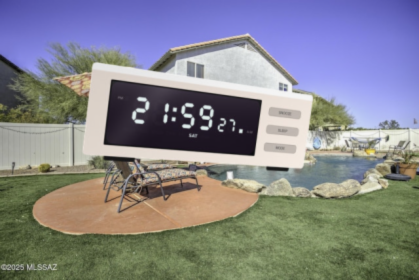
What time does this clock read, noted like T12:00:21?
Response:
T21:59:27
